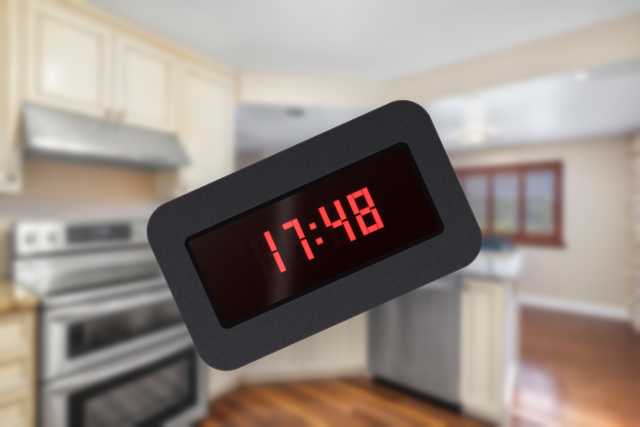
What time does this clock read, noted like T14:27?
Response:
T17:48
